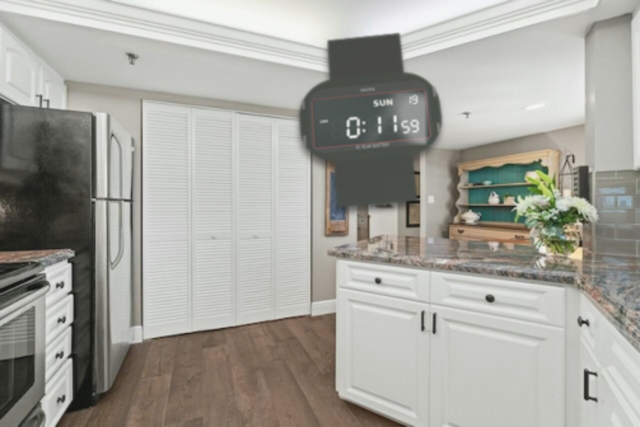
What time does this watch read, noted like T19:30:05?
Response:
T00:11:59
